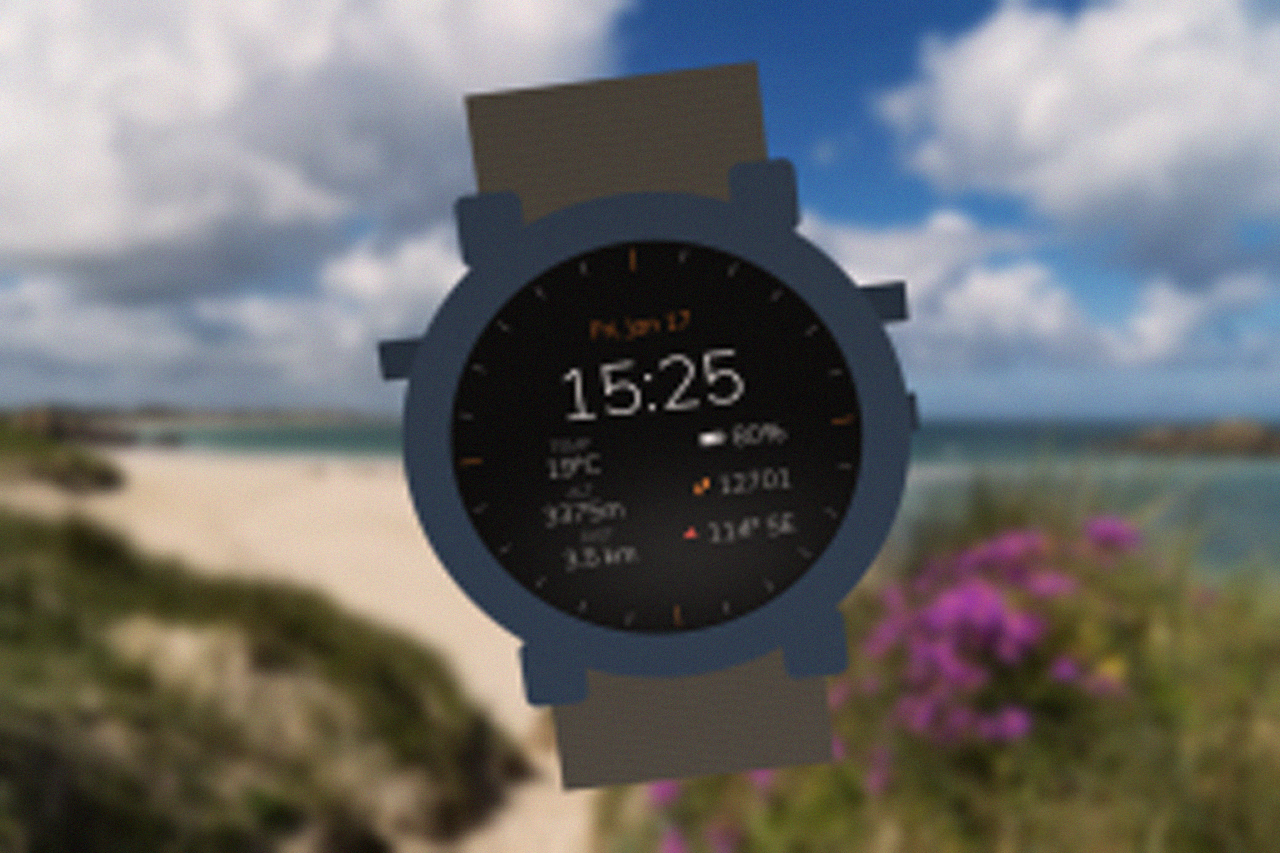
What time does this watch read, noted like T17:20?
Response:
T15:25
